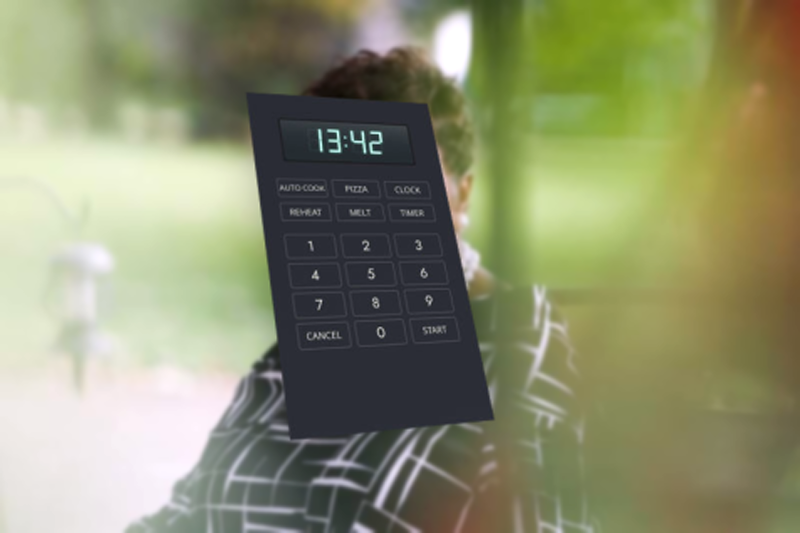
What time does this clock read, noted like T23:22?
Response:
T13:42
